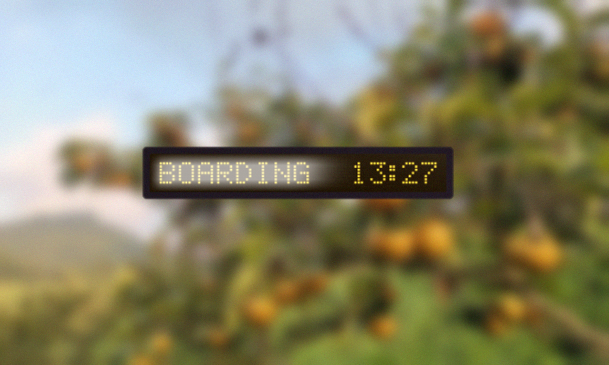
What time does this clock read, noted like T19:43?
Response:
T13:27
